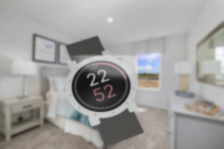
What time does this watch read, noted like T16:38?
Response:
T22:52
